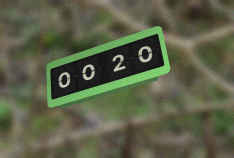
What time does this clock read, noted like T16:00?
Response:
T00:20
